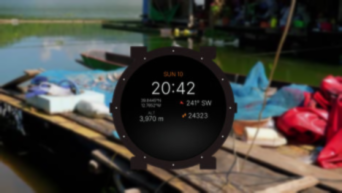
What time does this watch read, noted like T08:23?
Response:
T20:42
